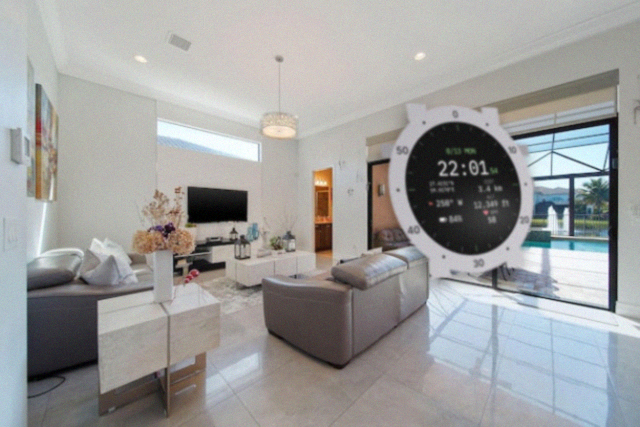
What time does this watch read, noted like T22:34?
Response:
T22:01
